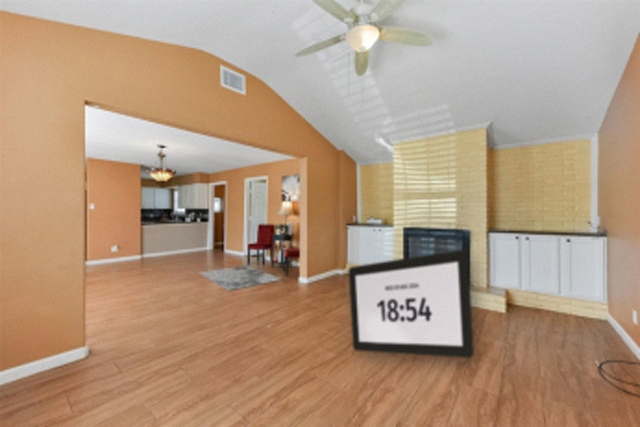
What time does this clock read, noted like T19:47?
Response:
T18:54
